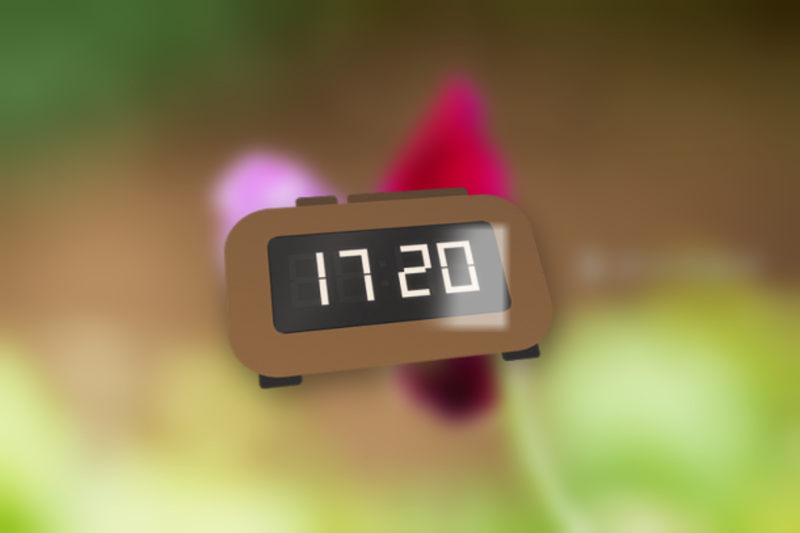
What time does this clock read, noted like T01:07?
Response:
T17:20
